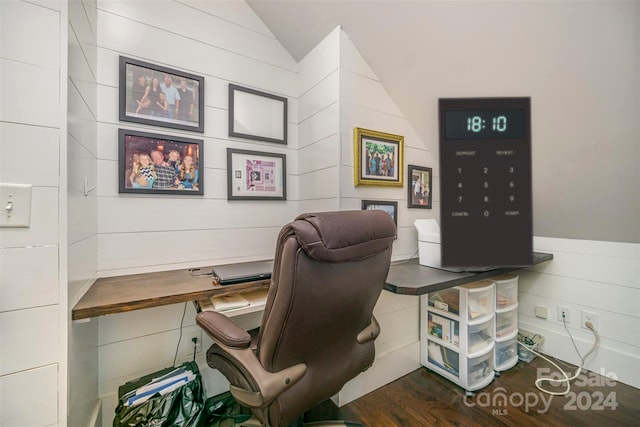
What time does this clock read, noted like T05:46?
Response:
T18:10
